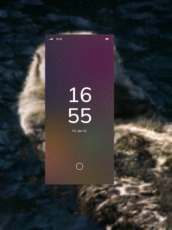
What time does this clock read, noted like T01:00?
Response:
T16:55
